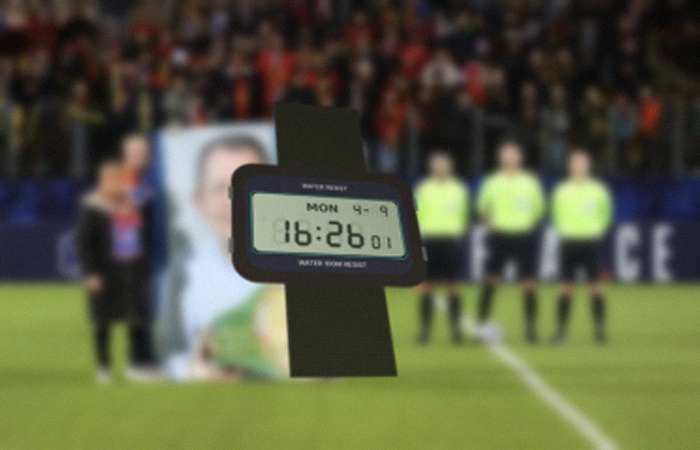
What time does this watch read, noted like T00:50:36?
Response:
T16:26:01
